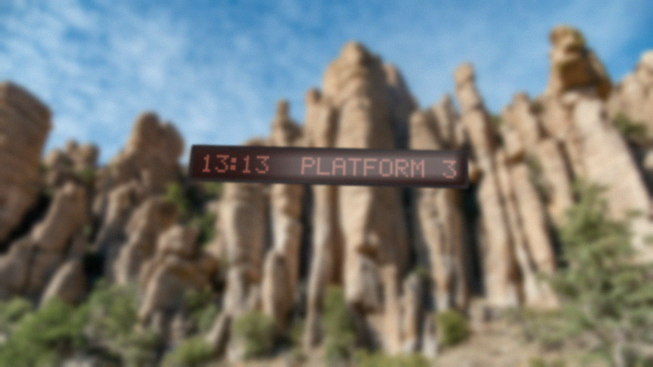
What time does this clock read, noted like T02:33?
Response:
T13:13
